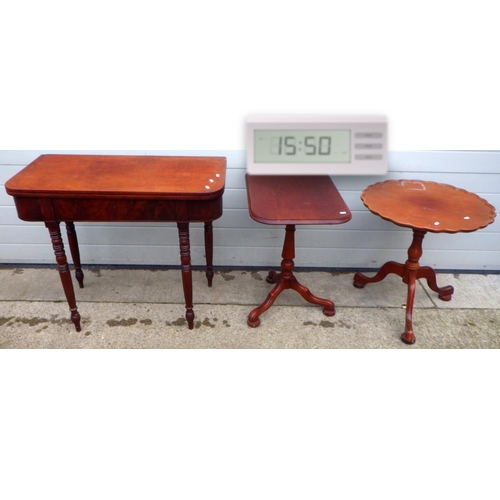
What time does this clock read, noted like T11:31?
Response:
T15:50
